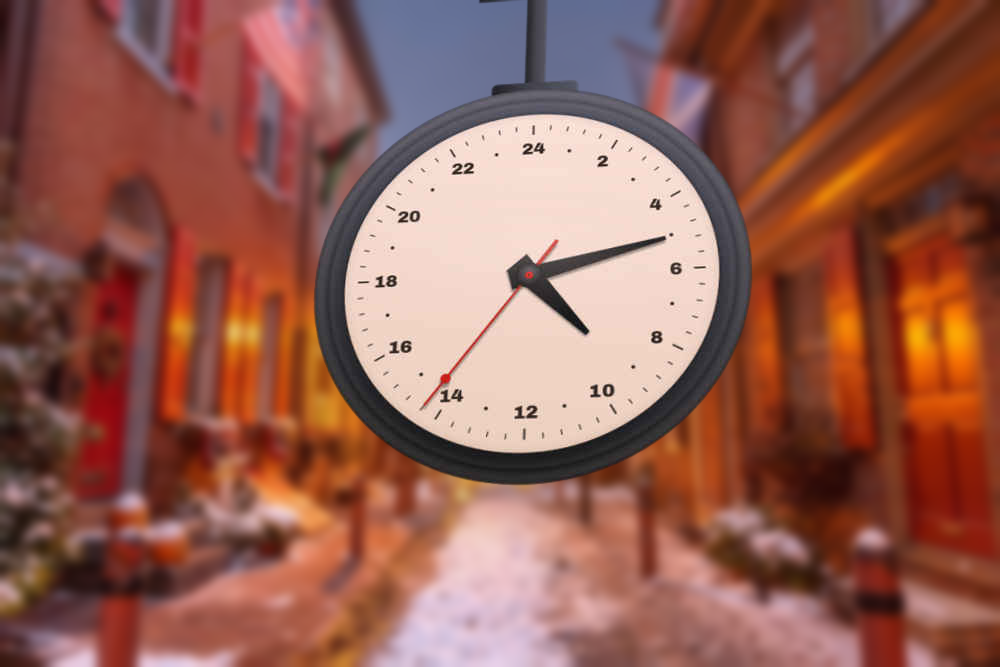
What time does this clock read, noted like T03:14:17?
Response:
T09:12:36
